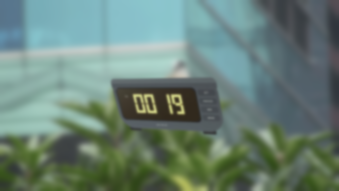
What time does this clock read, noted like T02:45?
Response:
T00:19
